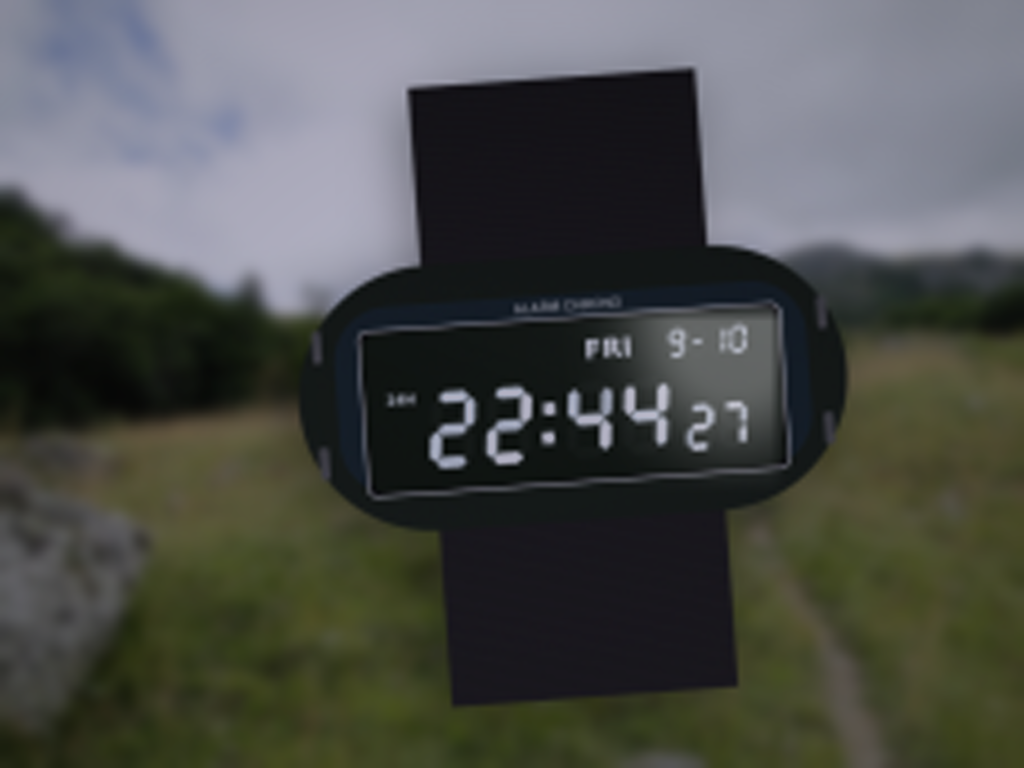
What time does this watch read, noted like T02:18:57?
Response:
T22:44:27
